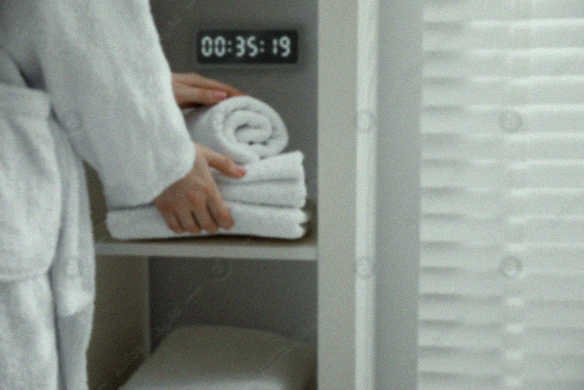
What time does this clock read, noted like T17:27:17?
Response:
T00:35:19
